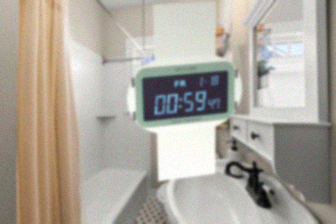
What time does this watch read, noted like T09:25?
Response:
T00:59
